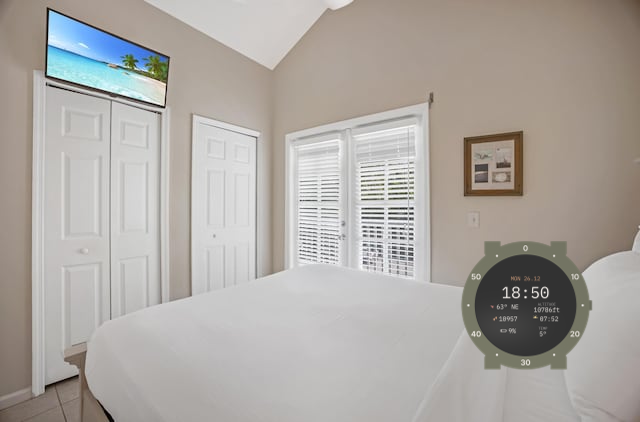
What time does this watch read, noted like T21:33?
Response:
T18:50
